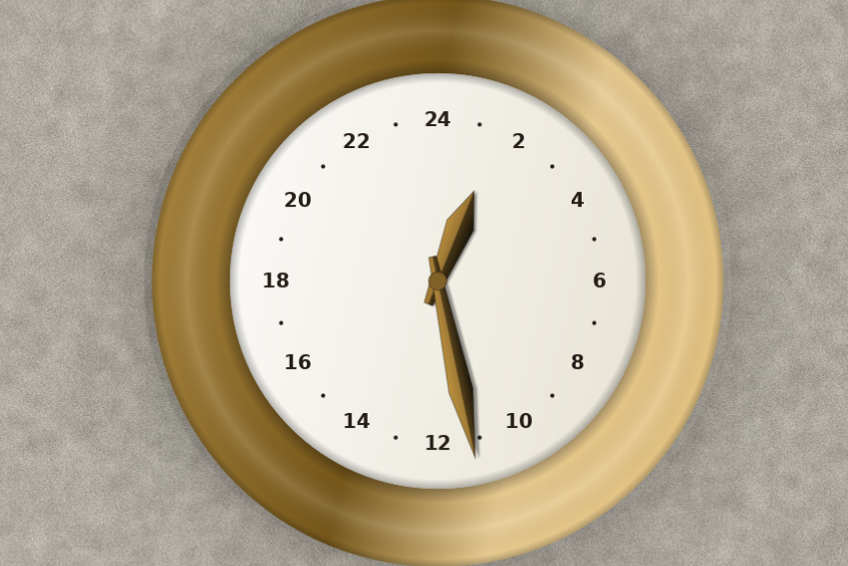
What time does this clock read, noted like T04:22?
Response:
T01:28
